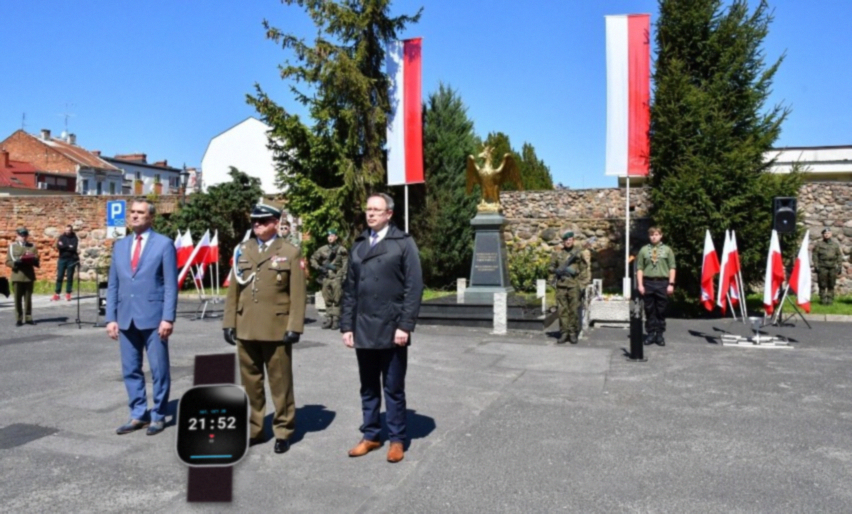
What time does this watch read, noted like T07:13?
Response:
T21:52
